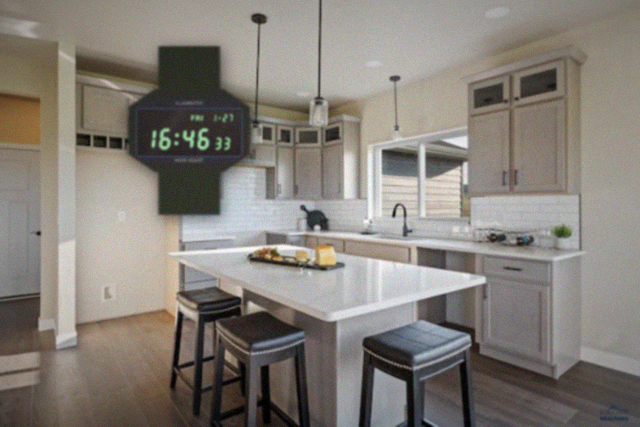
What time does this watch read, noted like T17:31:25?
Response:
T16:46:33
